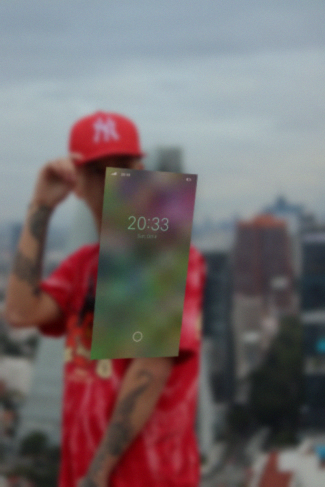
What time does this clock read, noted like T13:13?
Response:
T20:33
